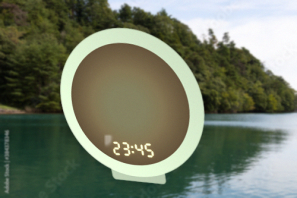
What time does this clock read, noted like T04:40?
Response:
T23:45
